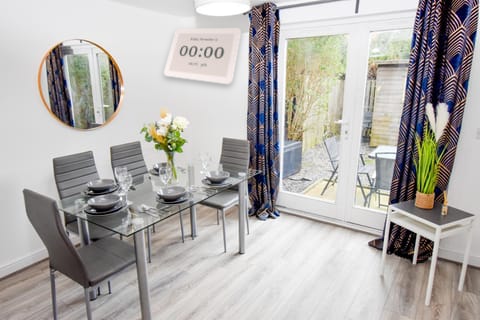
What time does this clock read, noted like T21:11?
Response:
T00:00
